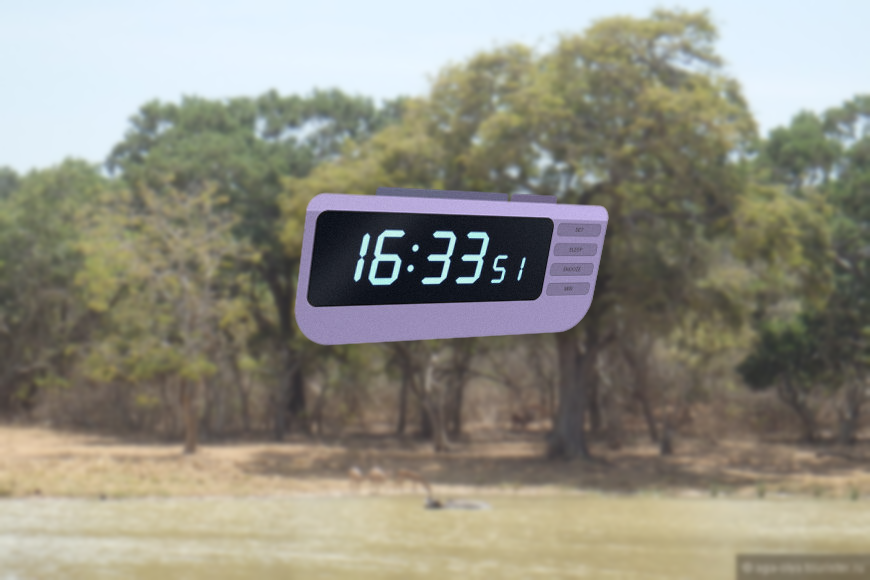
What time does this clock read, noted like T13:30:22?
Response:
T16:33:51
